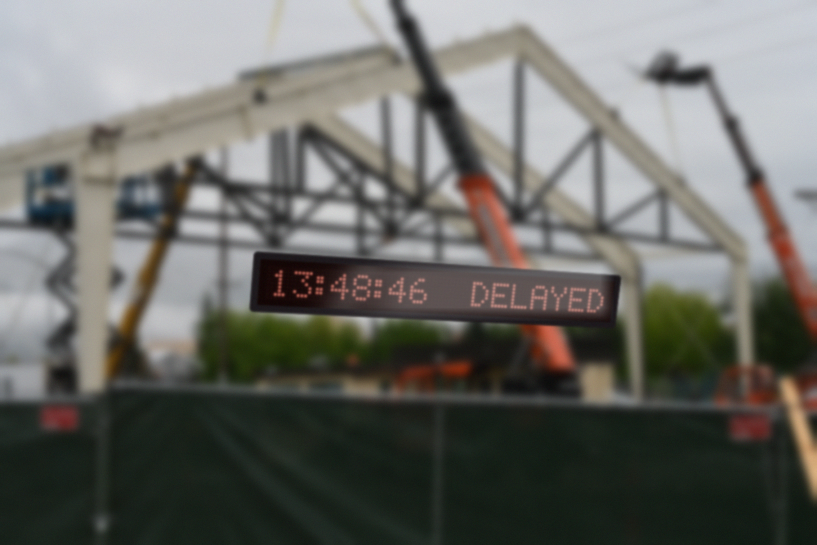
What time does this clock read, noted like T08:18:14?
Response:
T13:48:46
